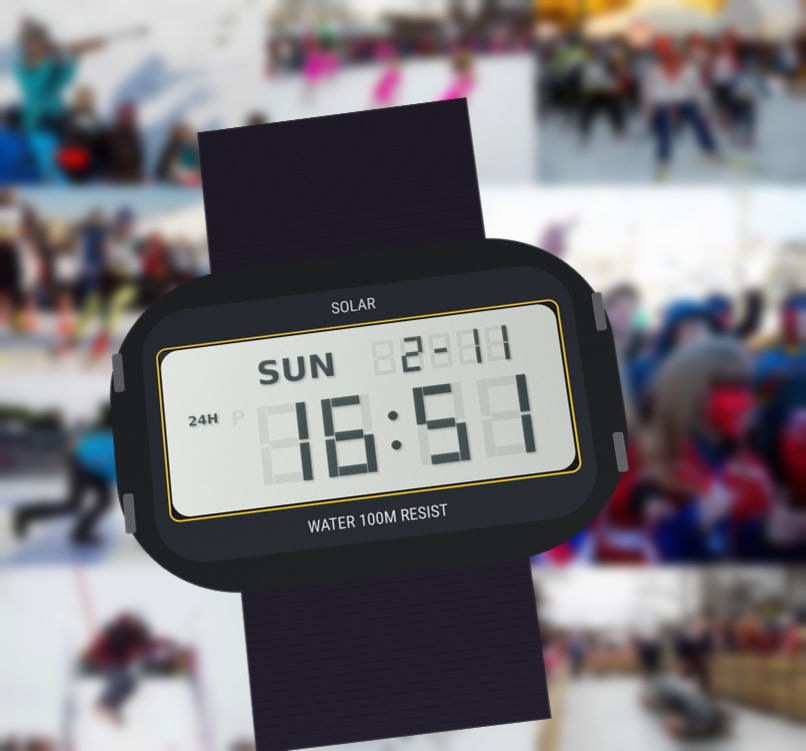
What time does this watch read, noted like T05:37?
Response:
T16:51
